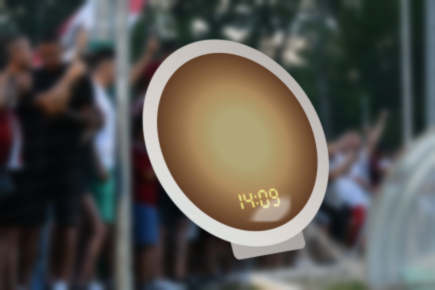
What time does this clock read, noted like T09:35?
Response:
T14:09
